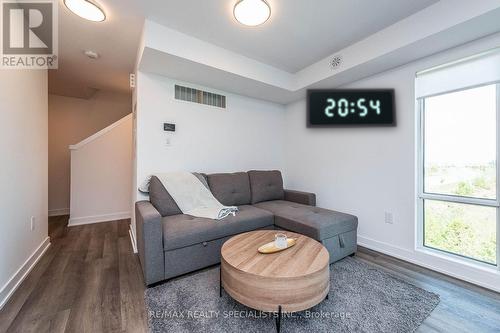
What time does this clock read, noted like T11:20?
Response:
T20:54
